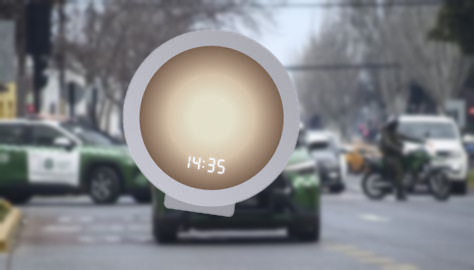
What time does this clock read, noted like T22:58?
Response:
T14:35
